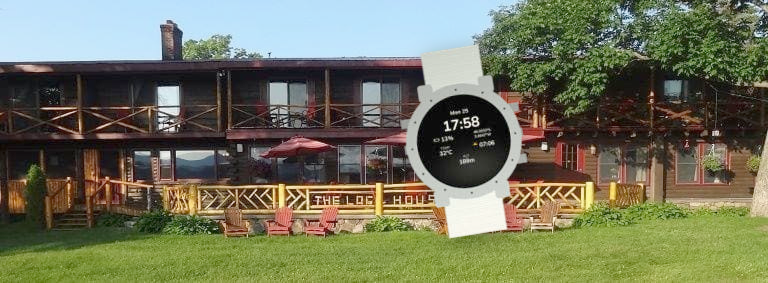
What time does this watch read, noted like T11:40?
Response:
T17:58
